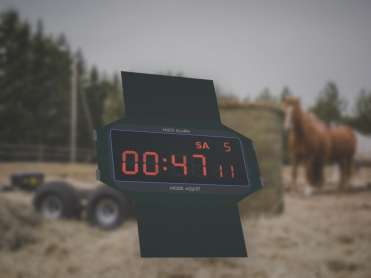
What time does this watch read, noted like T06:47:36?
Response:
T00:47:11
